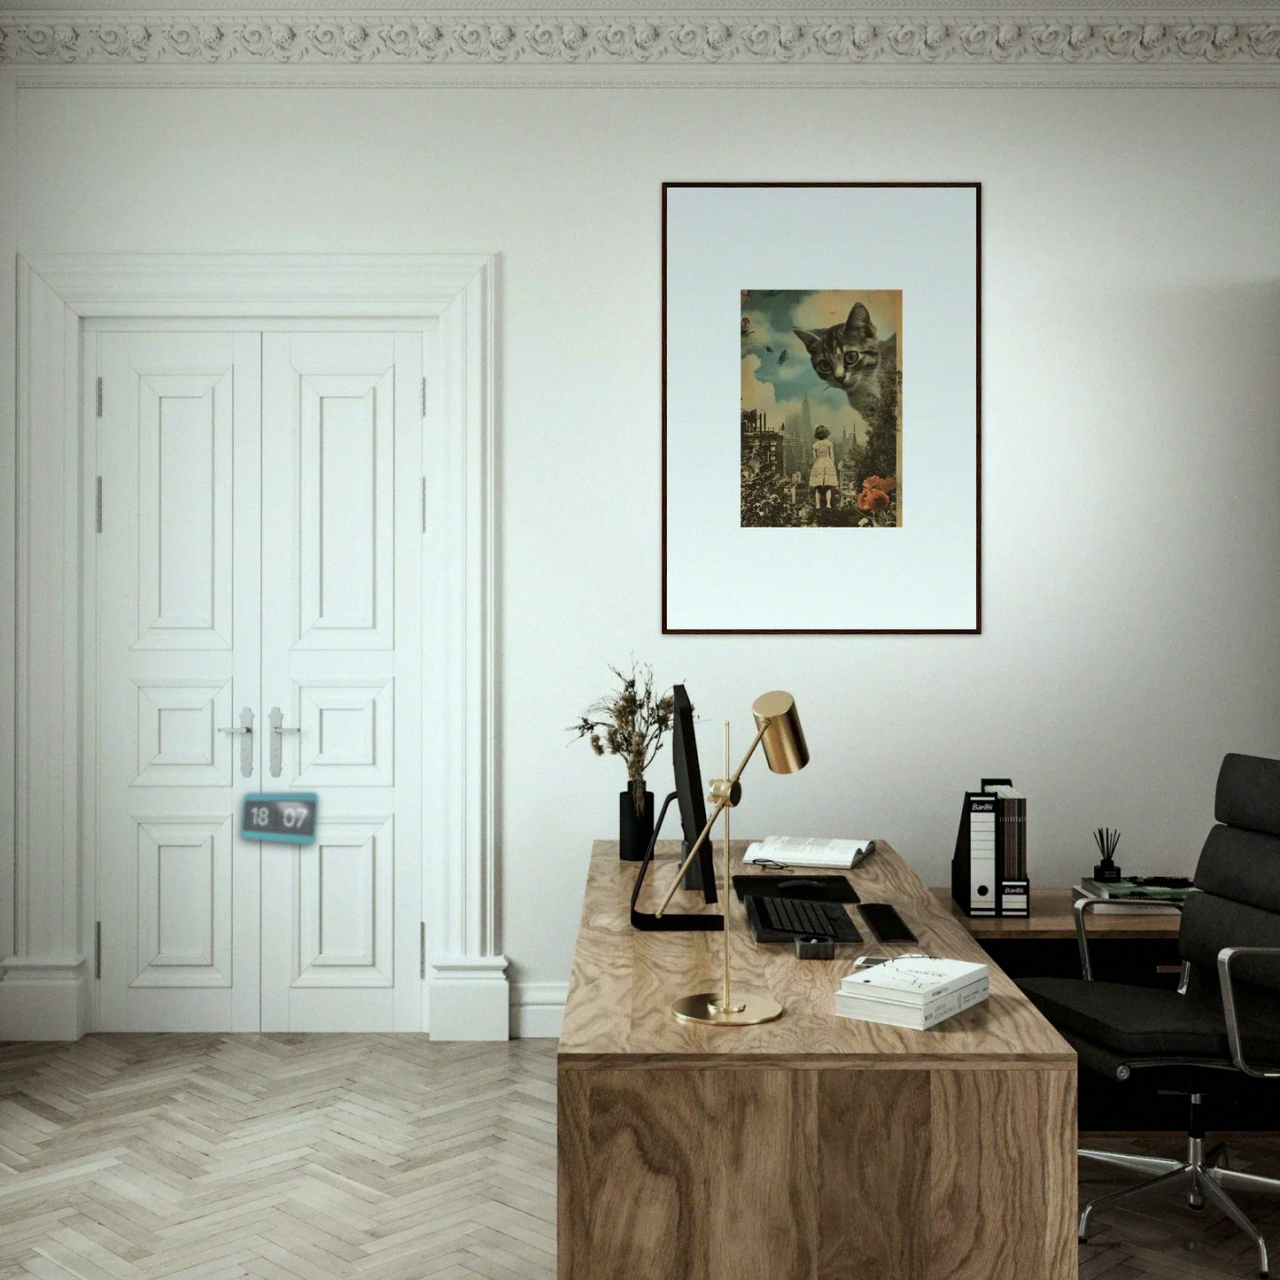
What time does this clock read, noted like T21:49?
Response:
T18:07
